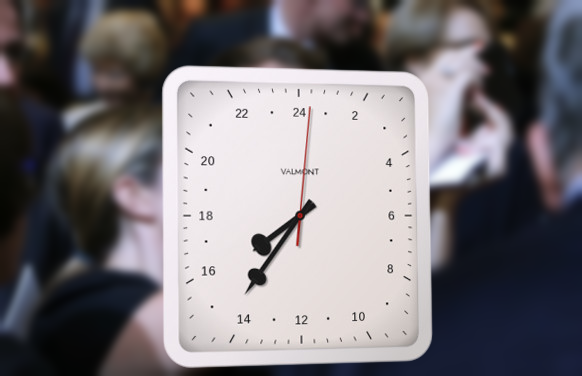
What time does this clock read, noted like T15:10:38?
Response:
T15:36:01
